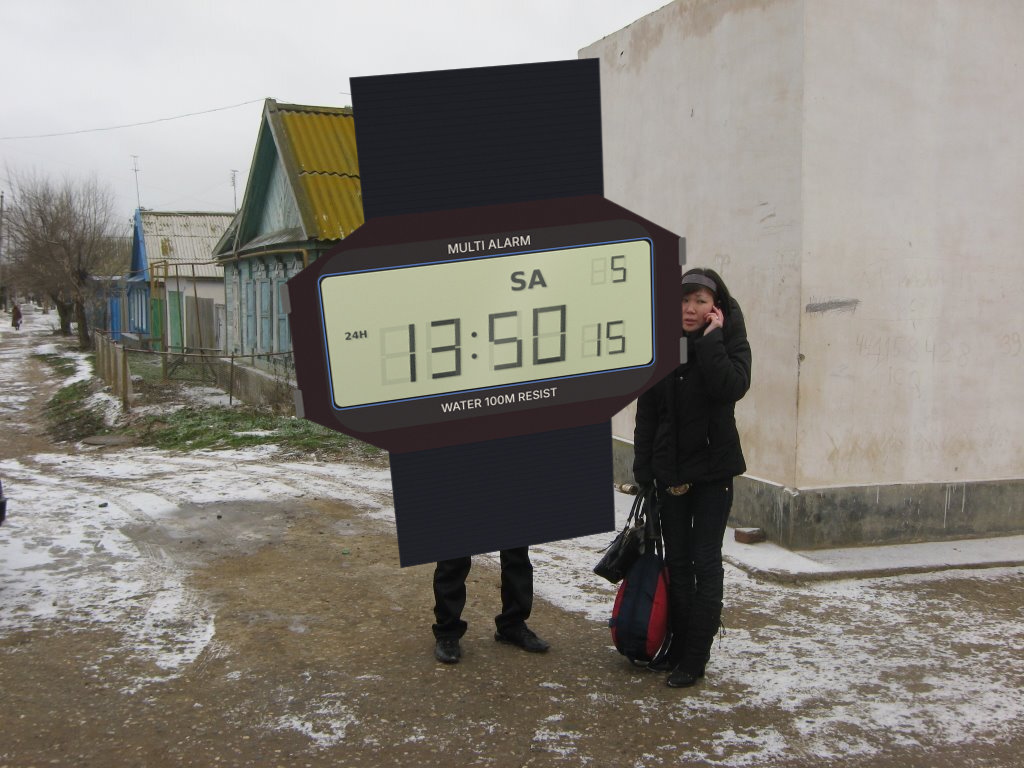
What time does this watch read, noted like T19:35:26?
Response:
T13:50:15
